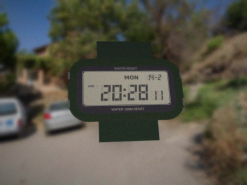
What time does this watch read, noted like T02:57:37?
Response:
T20:28:11
